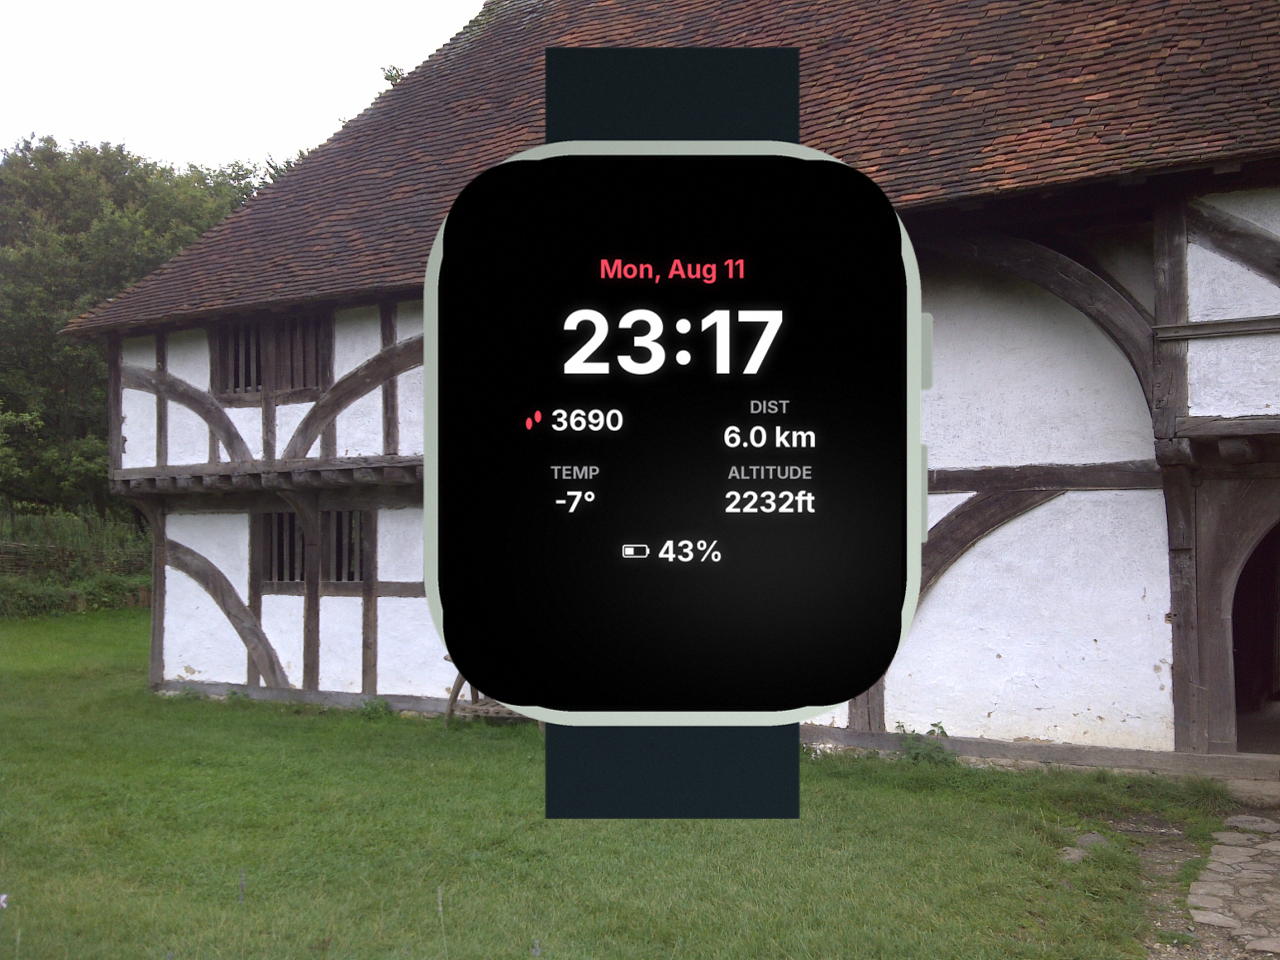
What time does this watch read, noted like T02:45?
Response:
T23:17
